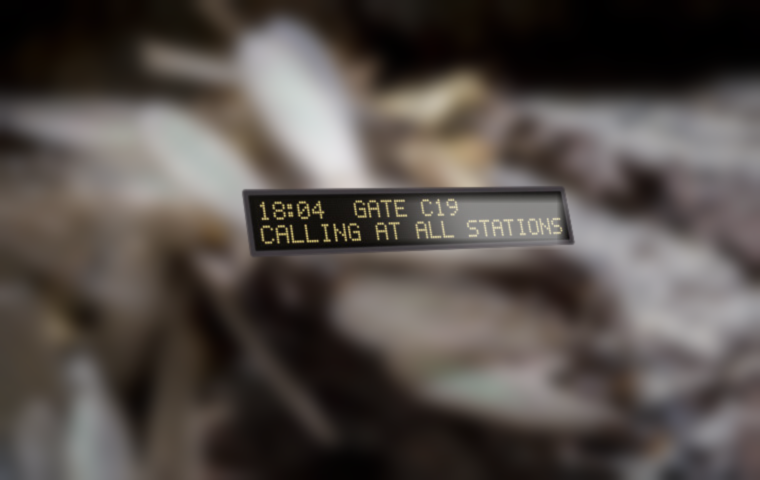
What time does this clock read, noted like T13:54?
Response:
T18:04
